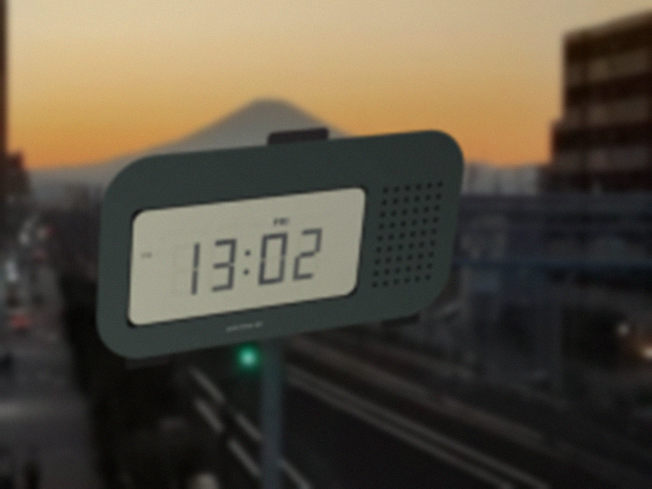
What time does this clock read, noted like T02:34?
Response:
T13:02
